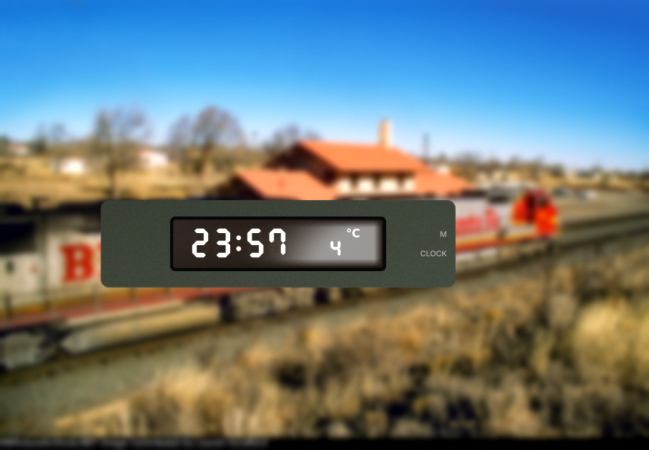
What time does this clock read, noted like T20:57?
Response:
T23:57
